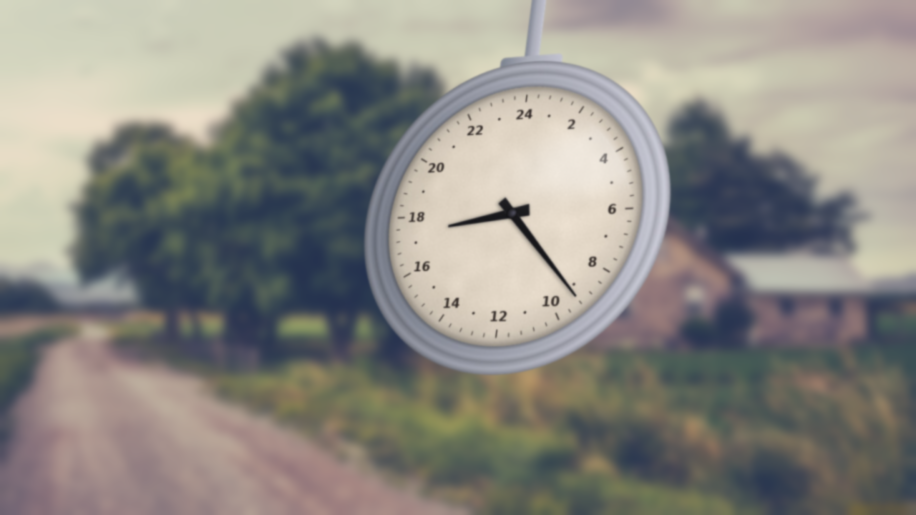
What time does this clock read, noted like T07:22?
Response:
T17:23
